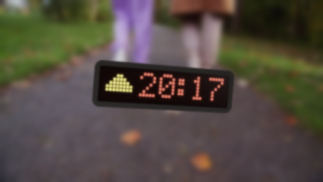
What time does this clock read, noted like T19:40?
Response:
T20:17
